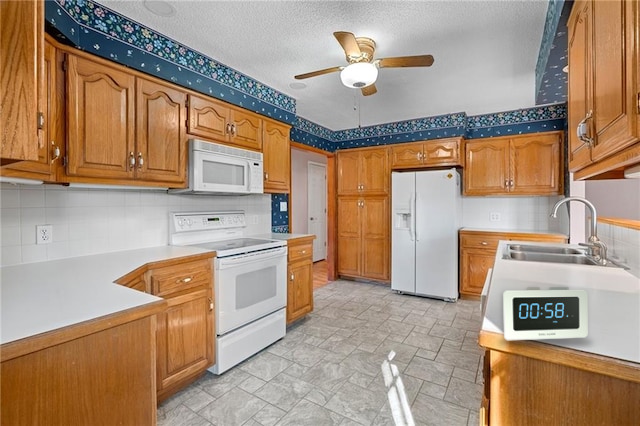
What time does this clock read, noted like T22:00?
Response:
T00:58
